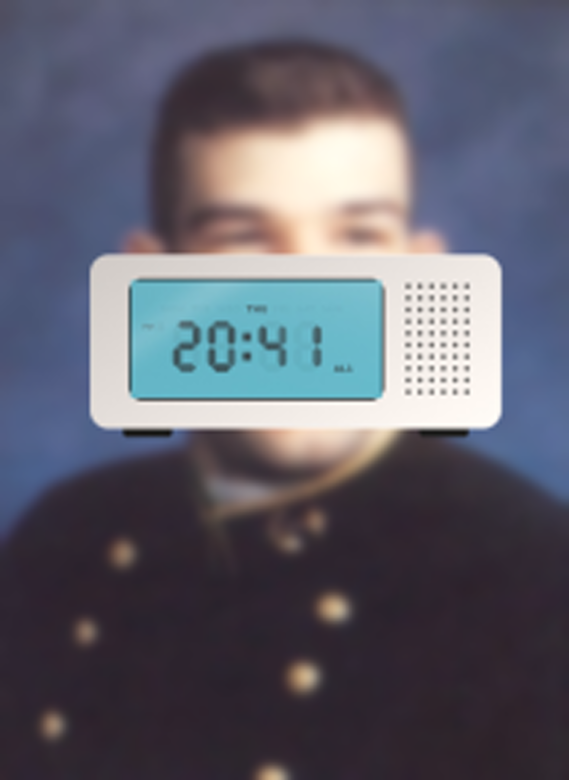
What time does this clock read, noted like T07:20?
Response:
T20:41
